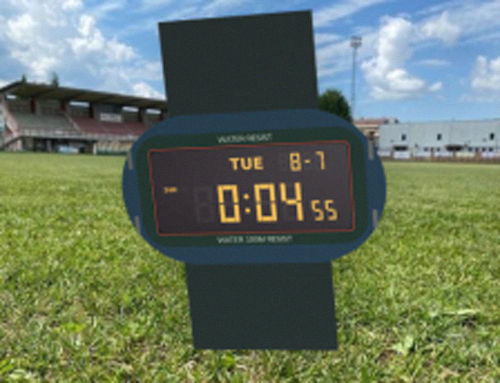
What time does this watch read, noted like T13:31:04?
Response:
T00:04:55
